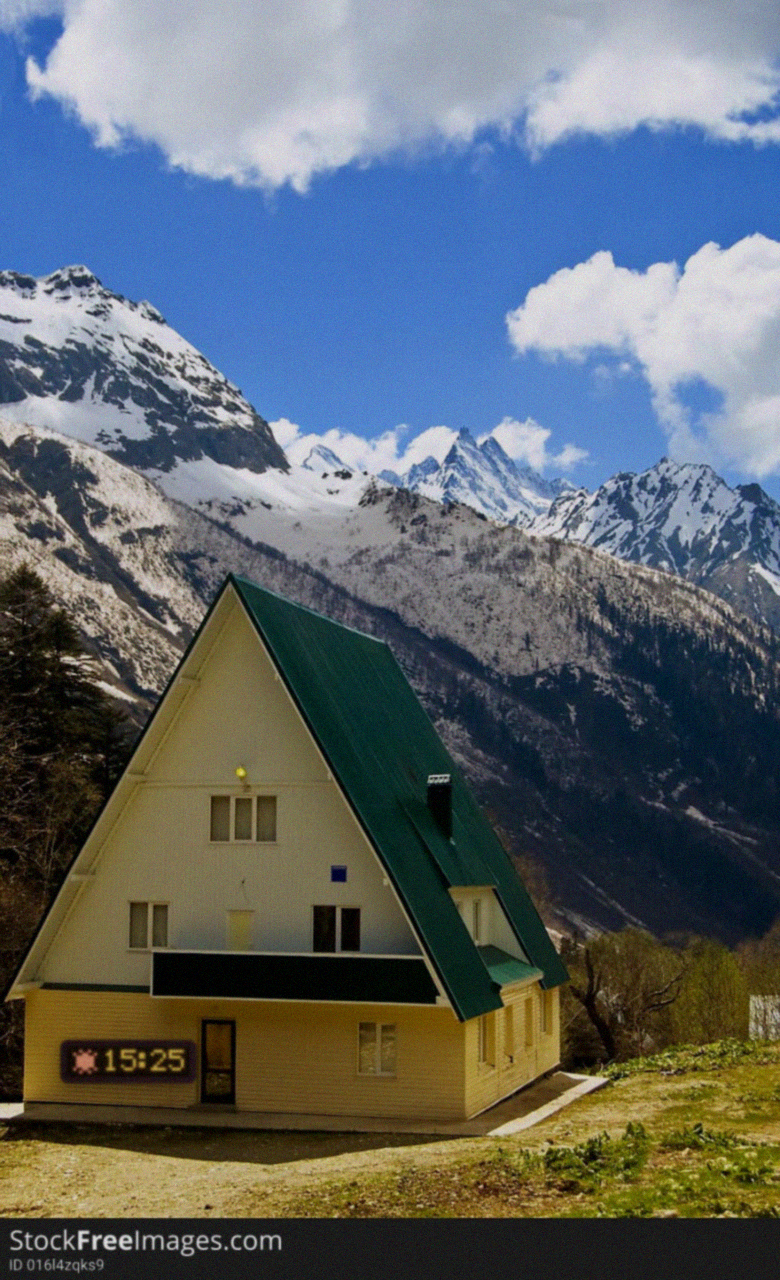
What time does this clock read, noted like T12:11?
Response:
T15:25
